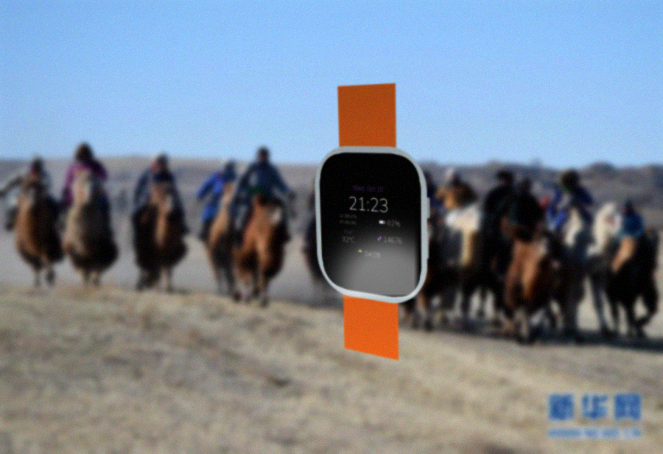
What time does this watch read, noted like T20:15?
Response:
T21:23
